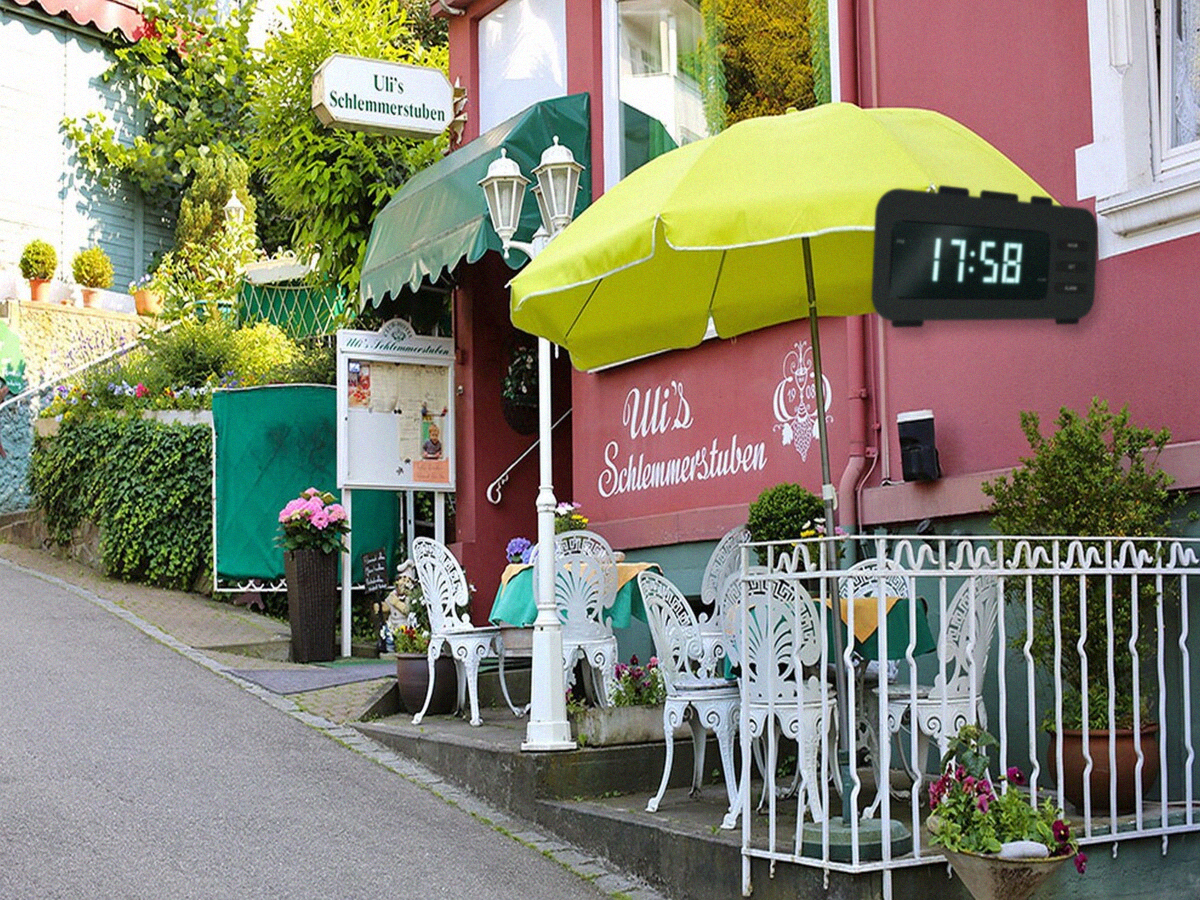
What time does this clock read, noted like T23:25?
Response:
T17:58
